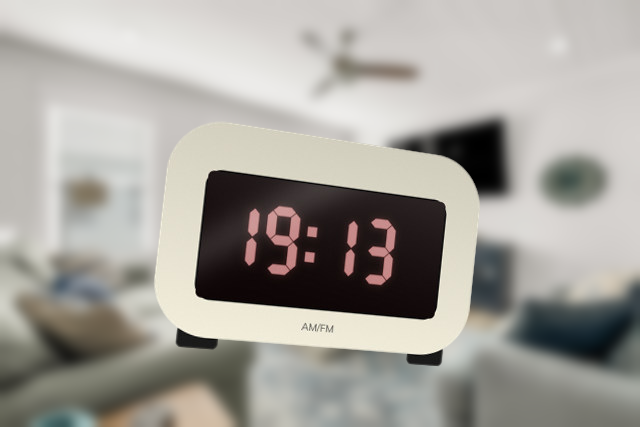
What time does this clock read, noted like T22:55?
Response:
T19:13
